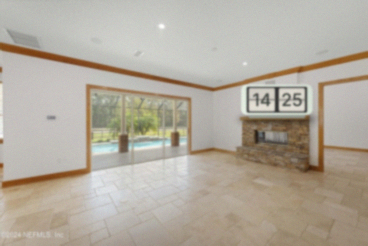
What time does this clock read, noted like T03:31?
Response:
T14:25
